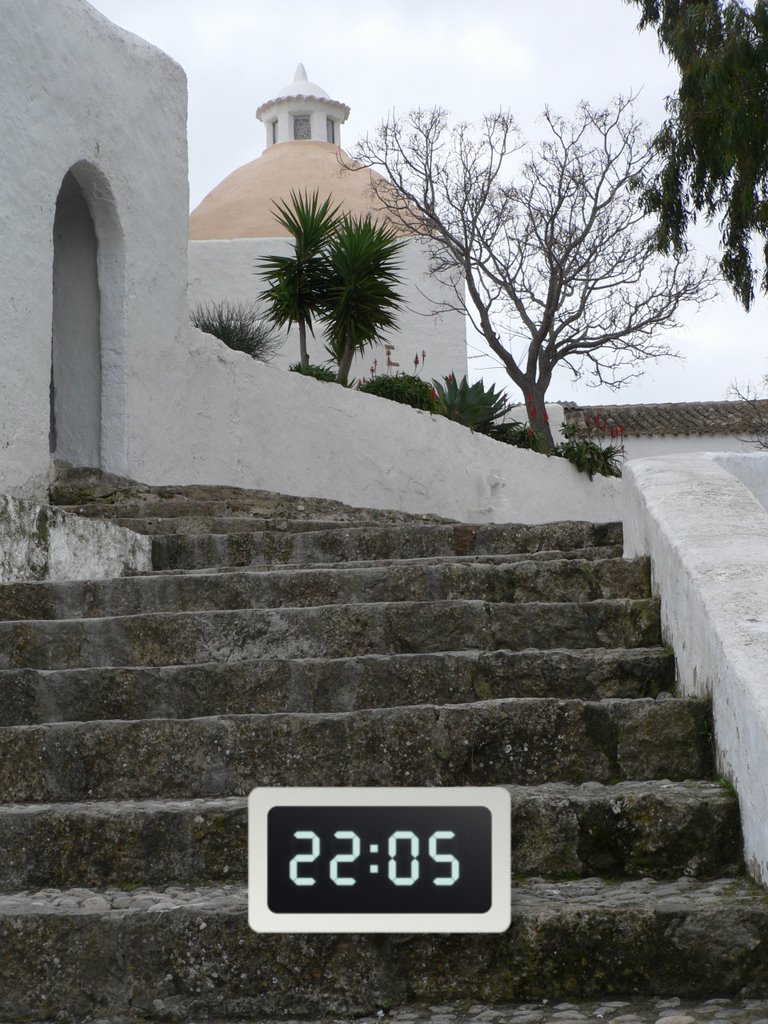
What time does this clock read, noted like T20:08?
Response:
T22:05
